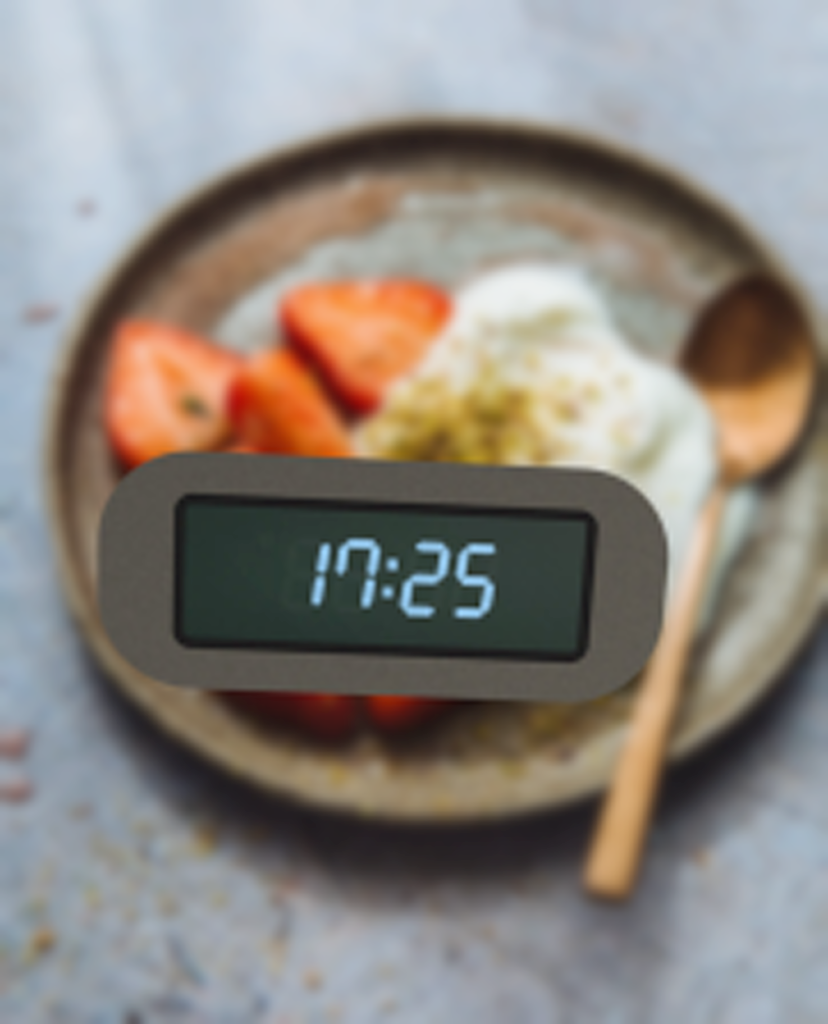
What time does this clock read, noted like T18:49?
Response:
T17:25
